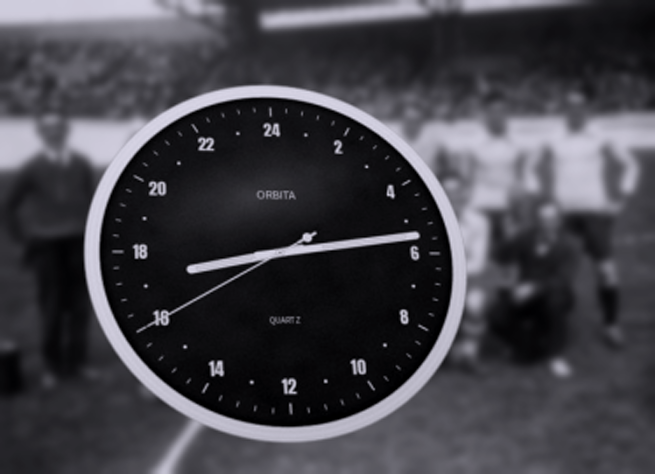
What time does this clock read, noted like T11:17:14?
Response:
T17:13:40
